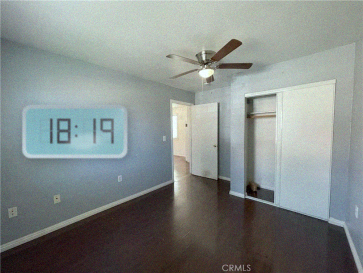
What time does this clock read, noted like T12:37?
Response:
T18:19
